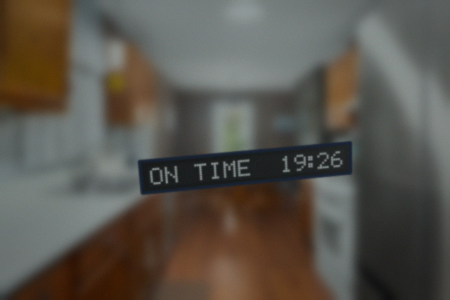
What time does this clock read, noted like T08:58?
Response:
T19:26
